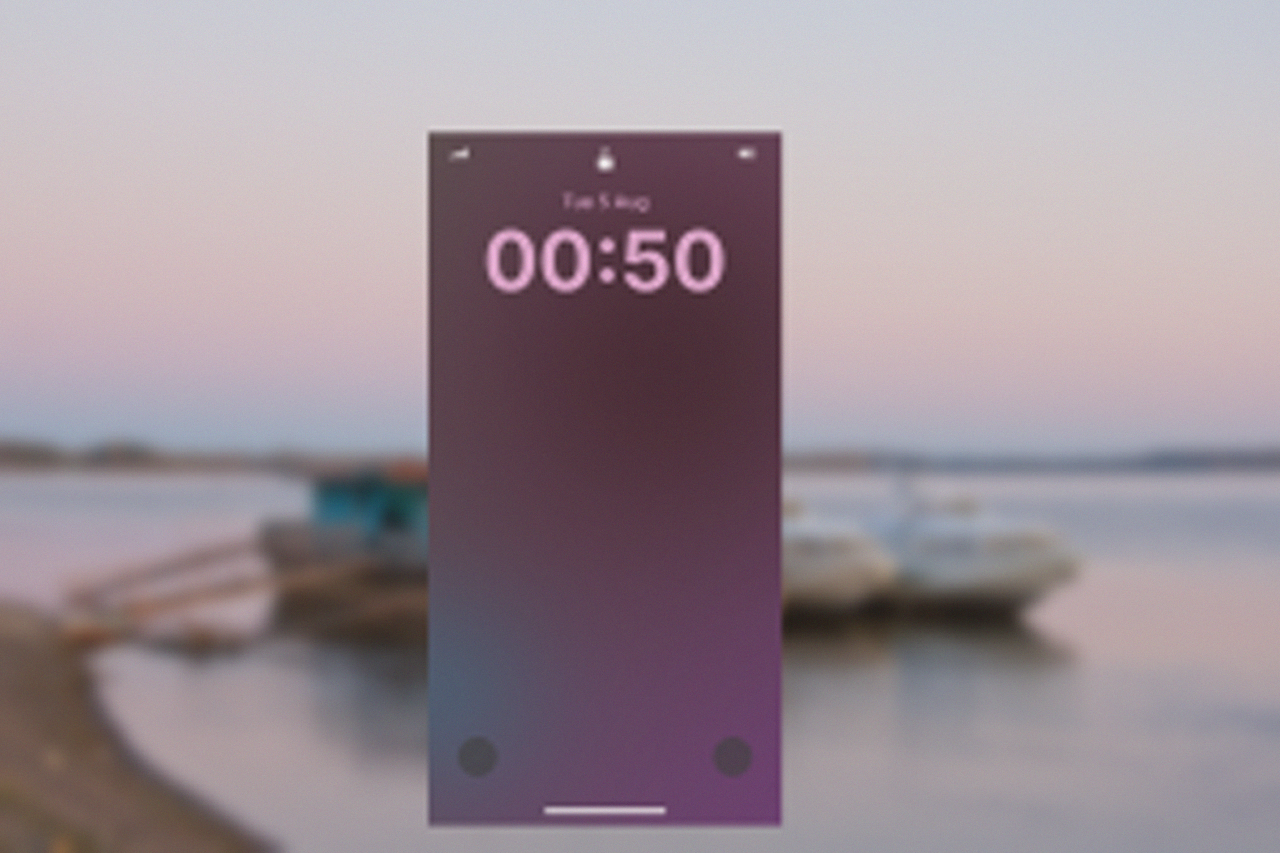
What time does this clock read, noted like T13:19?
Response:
T00:50
